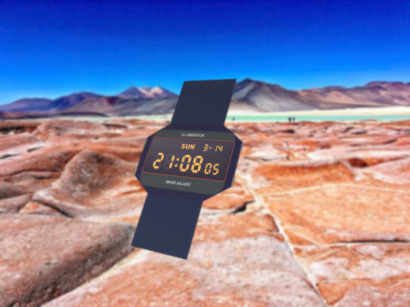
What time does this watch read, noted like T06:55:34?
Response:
T21:08:05
